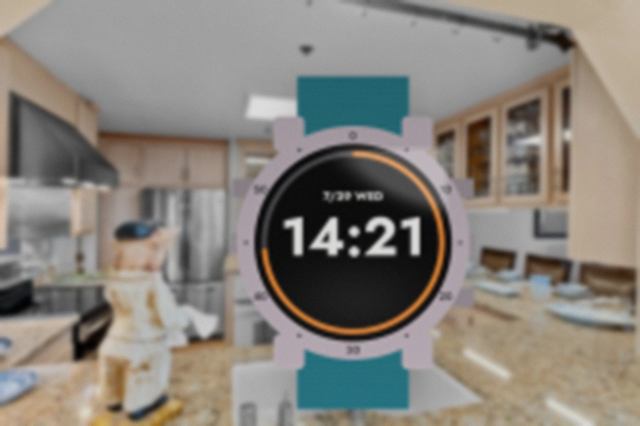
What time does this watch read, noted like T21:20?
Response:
T14:21
